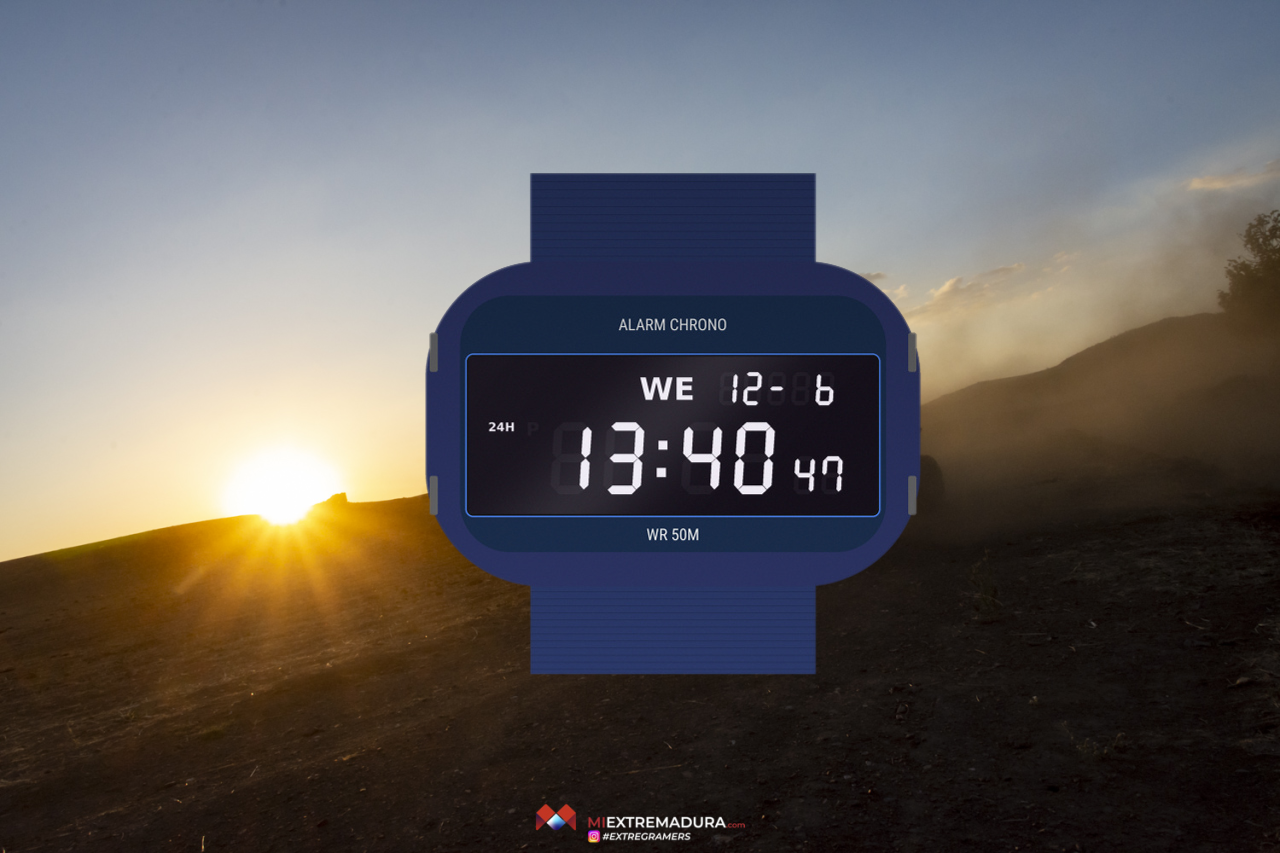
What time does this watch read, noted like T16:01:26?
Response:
T13:40:47
